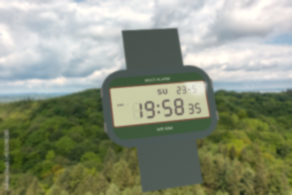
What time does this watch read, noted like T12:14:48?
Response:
T19:58:35
